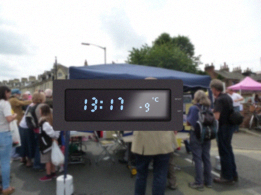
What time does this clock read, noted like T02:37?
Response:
T13:17
